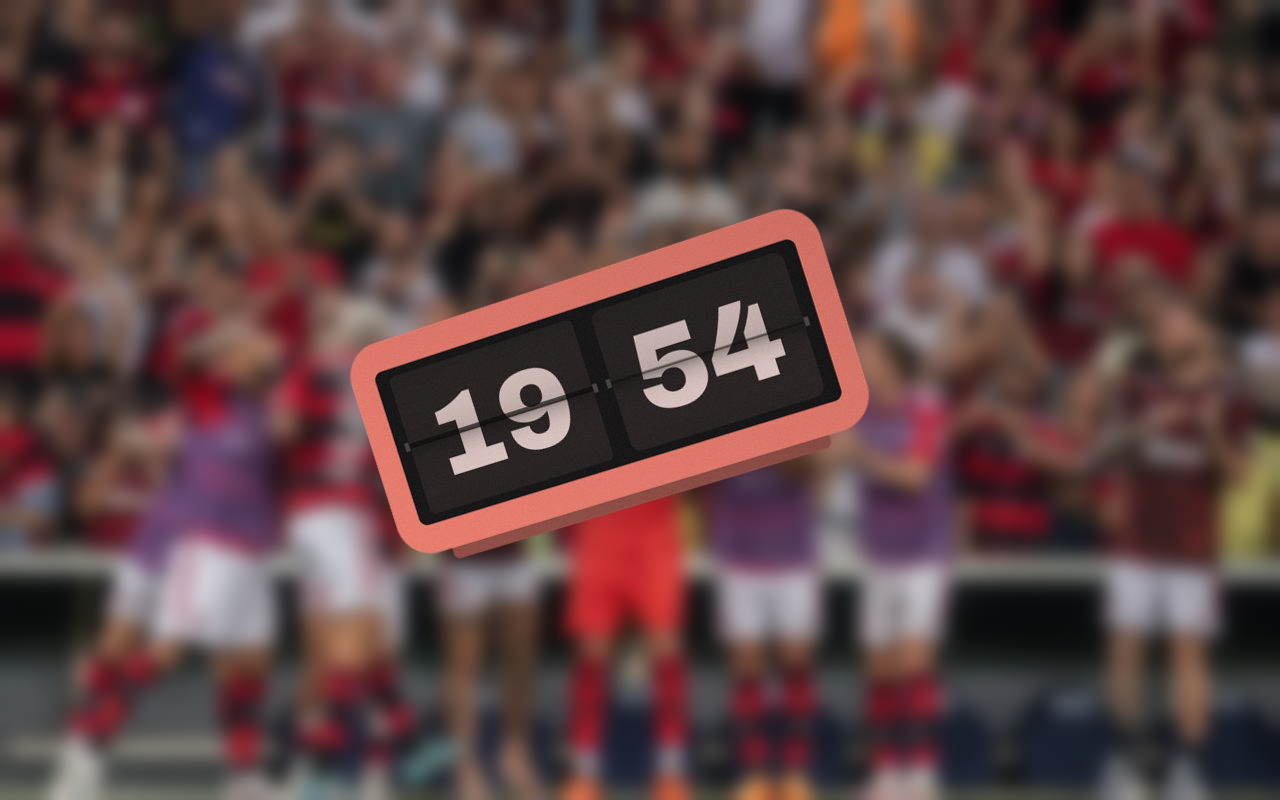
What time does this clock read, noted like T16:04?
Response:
T19:54
